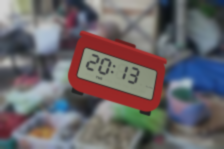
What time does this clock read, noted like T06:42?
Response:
T20:13
